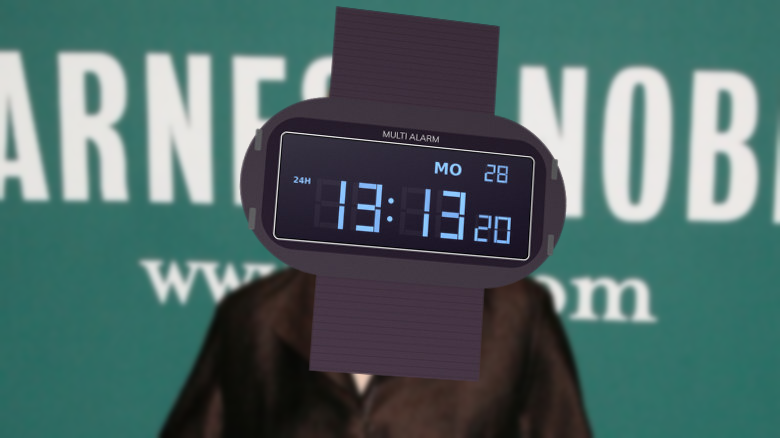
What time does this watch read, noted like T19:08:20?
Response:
T13:13:20
